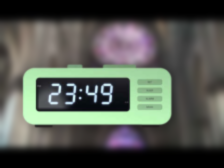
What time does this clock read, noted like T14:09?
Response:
T23:49
